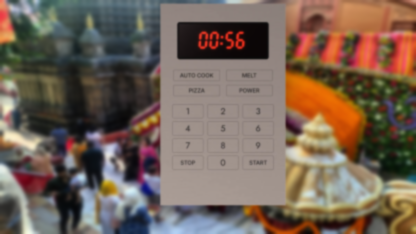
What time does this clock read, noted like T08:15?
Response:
T00:56
